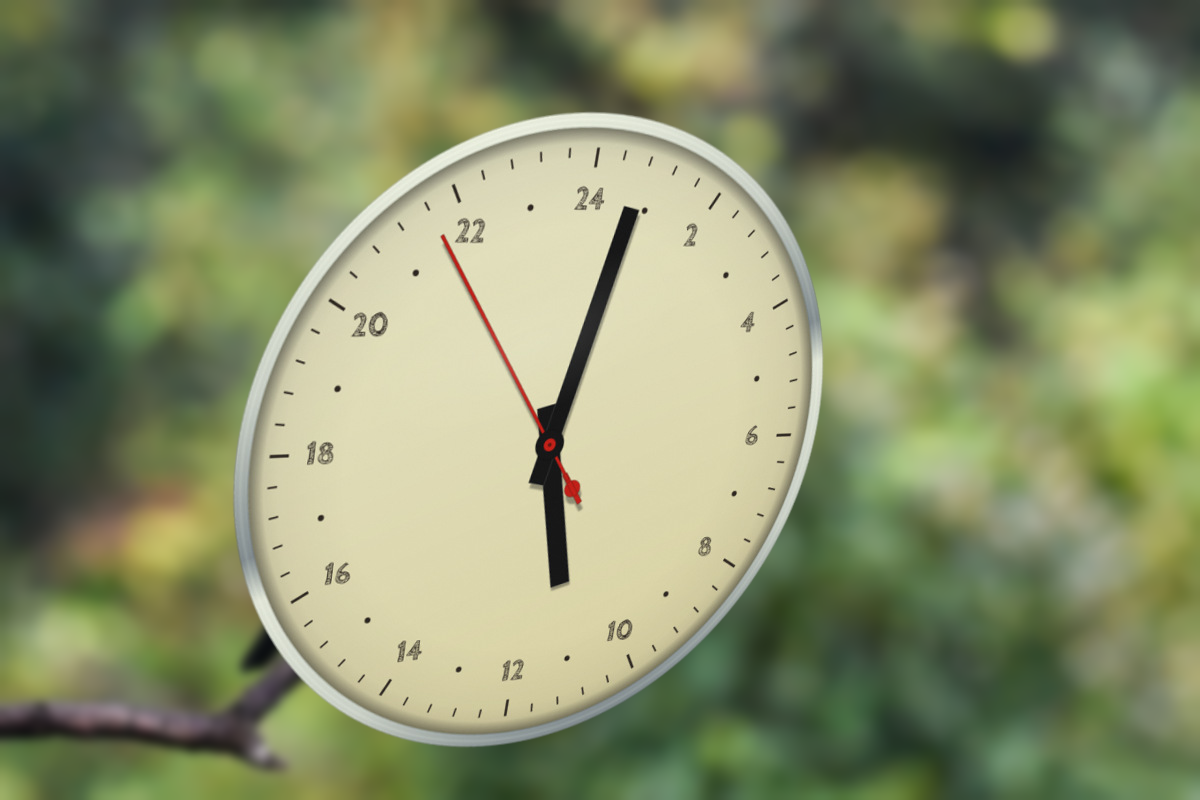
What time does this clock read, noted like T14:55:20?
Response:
T11:01:54
